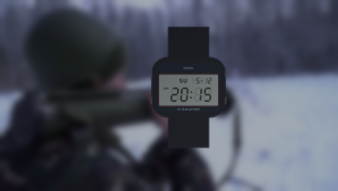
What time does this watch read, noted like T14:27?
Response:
T20:15
